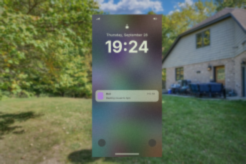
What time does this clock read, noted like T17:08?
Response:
T19:24
